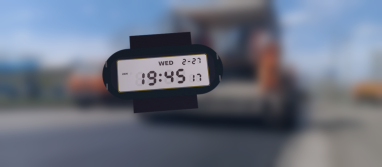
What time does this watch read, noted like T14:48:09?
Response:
T19:45:17
